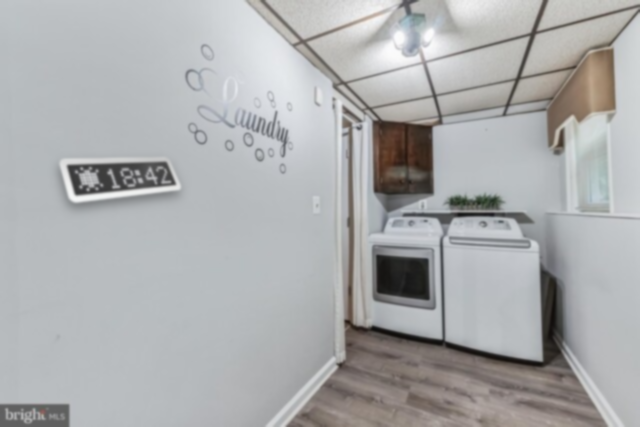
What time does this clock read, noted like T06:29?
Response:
T18:42
